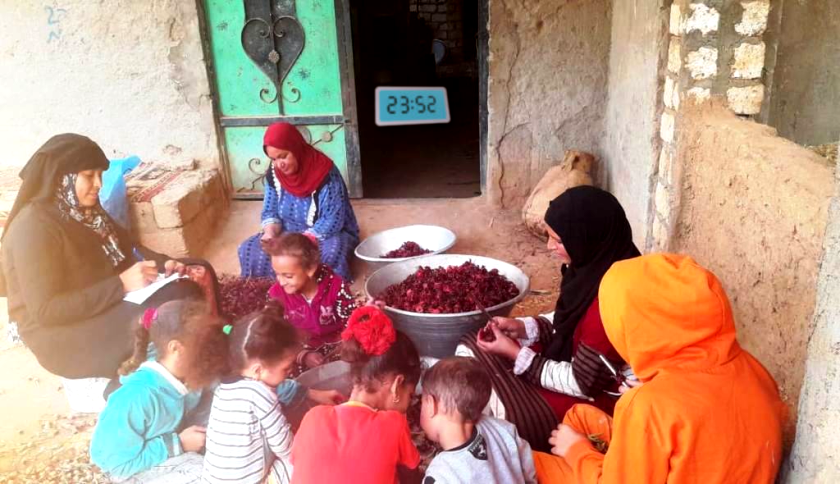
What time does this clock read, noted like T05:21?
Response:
T23:52
